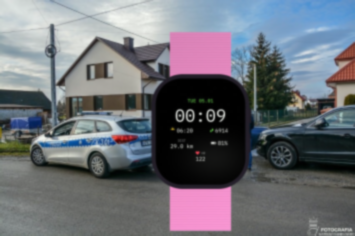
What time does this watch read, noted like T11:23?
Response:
T00:09
